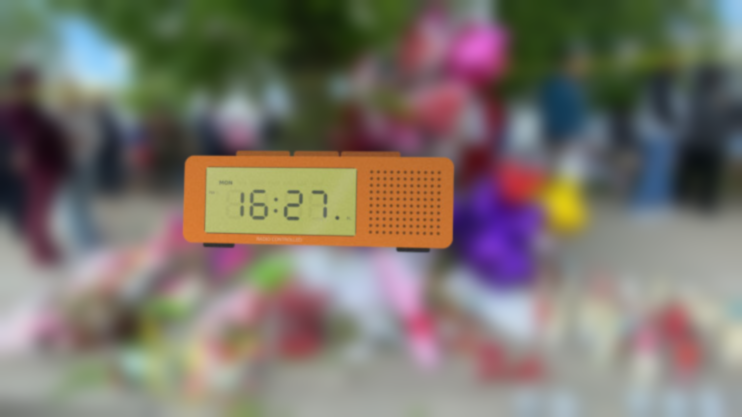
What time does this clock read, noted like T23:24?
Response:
T16:27
